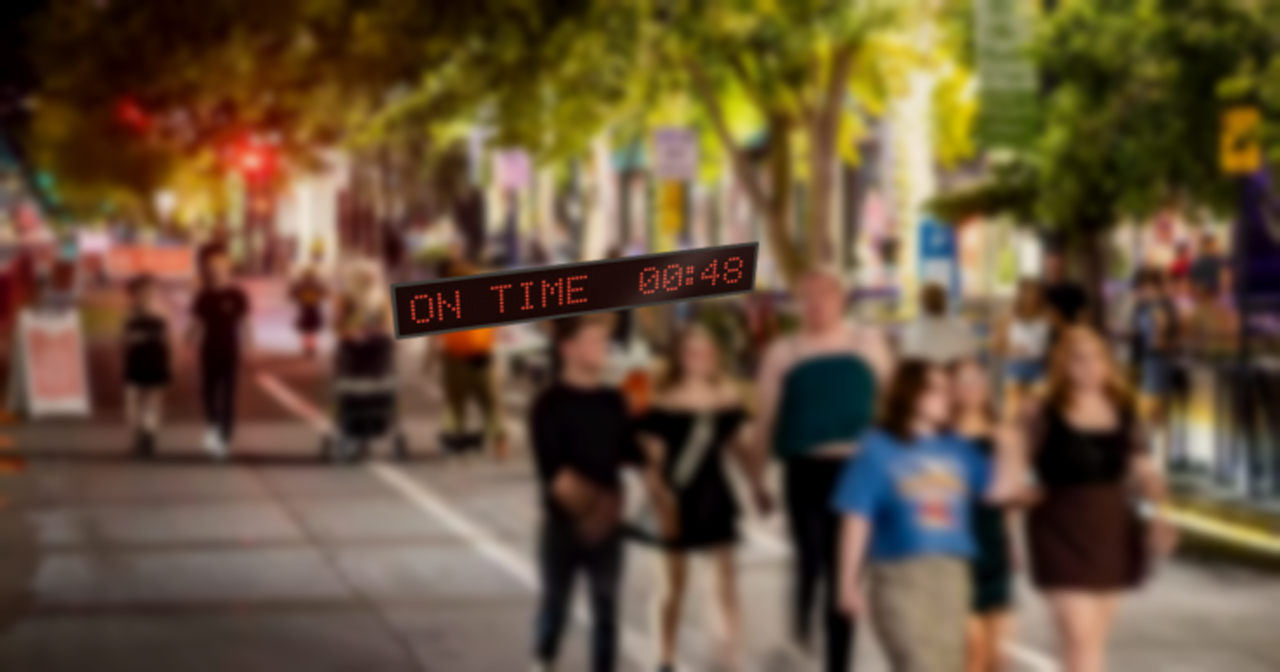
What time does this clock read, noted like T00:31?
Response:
T00:48
